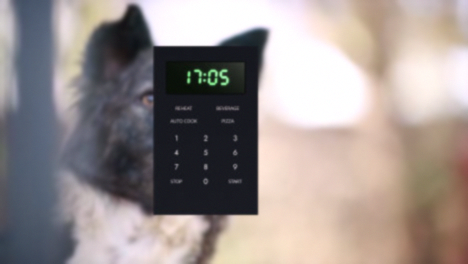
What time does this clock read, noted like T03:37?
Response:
T17:05
